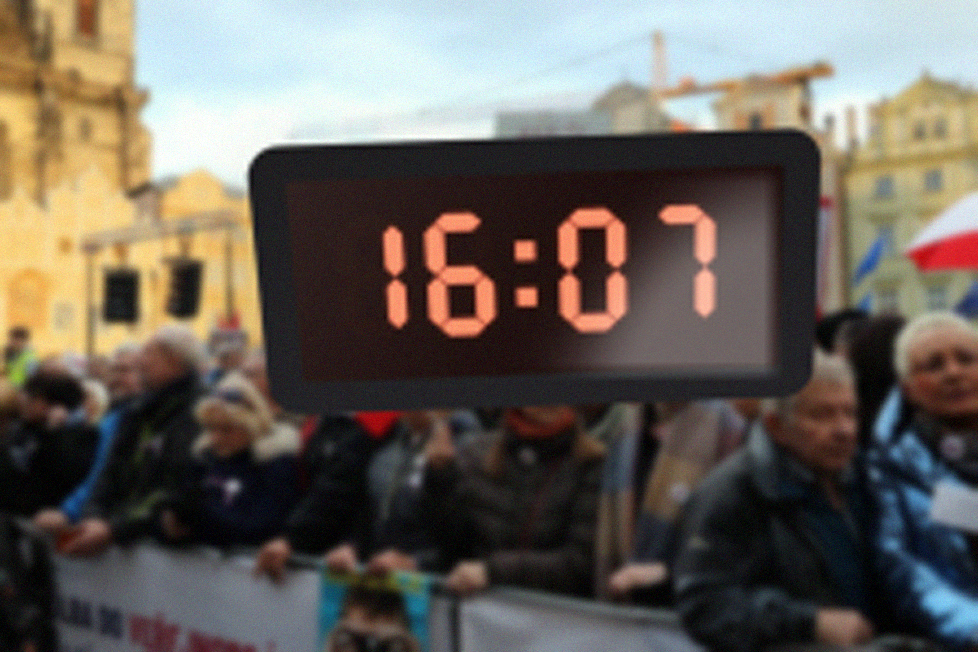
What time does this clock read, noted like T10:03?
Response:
T16:07
